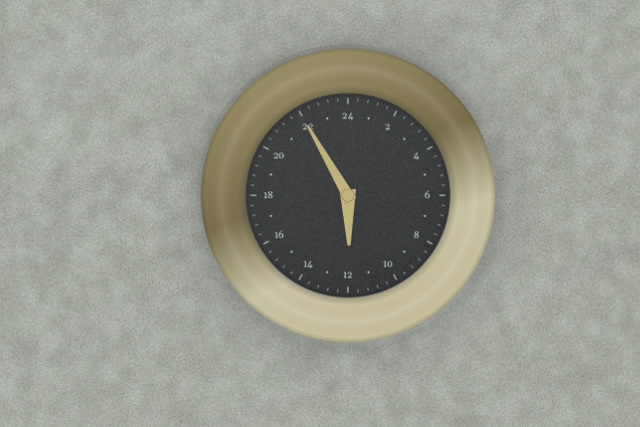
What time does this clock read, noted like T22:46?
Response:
T11:55
